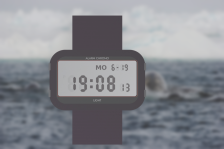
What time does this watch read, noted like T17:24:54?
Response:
T19:08:13
